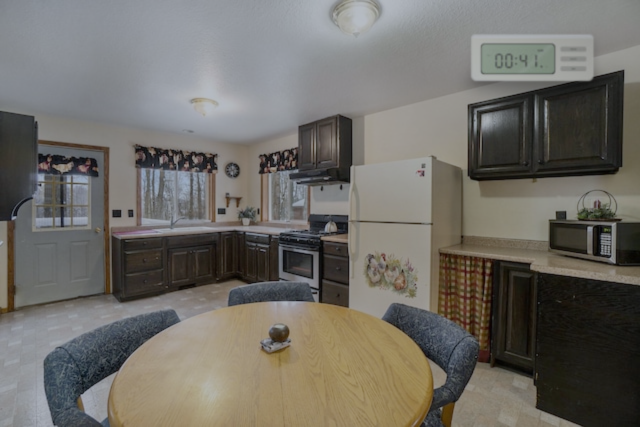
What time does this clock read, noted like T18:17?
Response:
T00:41
